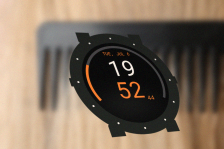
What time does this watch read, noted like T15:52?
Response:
T19:52
